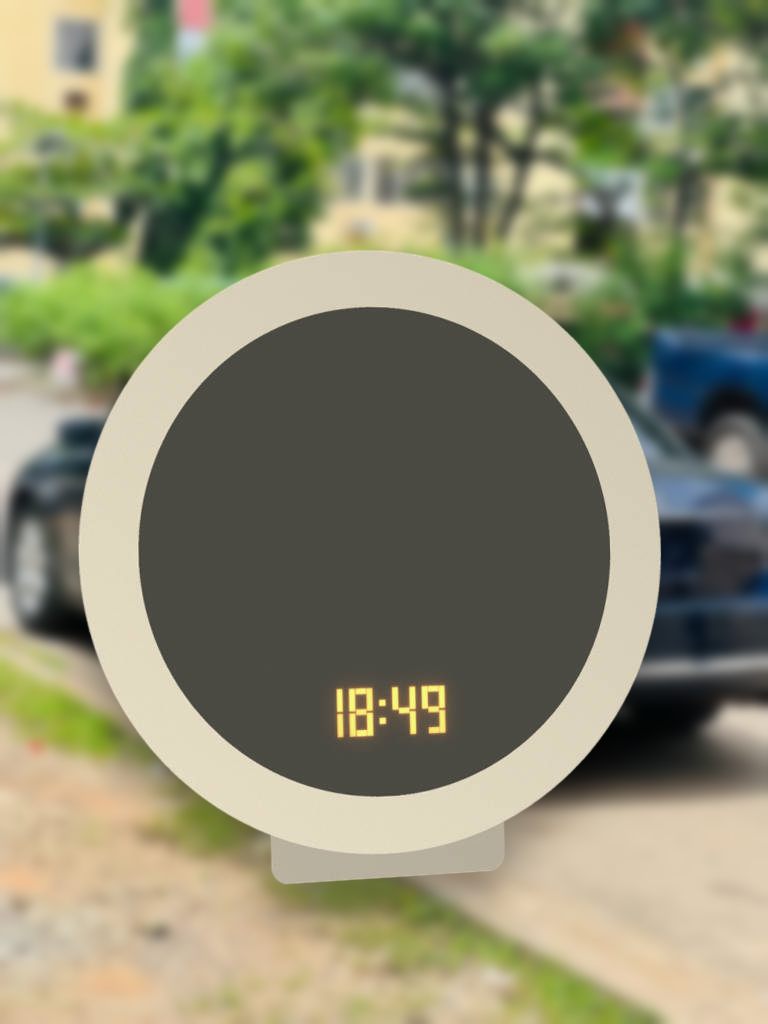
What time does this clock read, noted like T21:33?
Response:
T18:49
